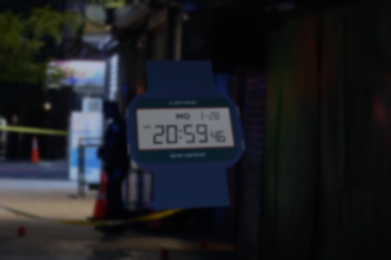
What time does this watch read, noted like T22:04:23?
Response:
T20:59:46
